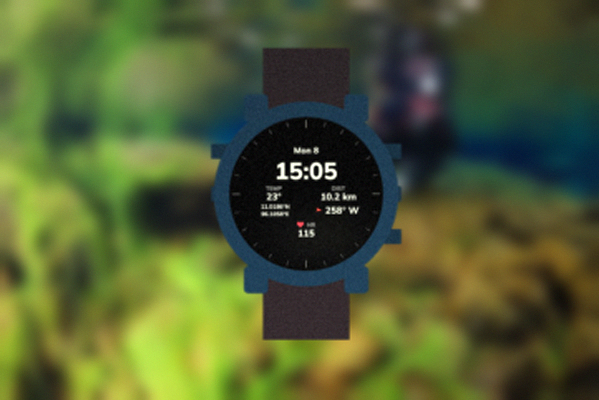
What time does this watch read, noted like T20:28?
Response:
T15:05
